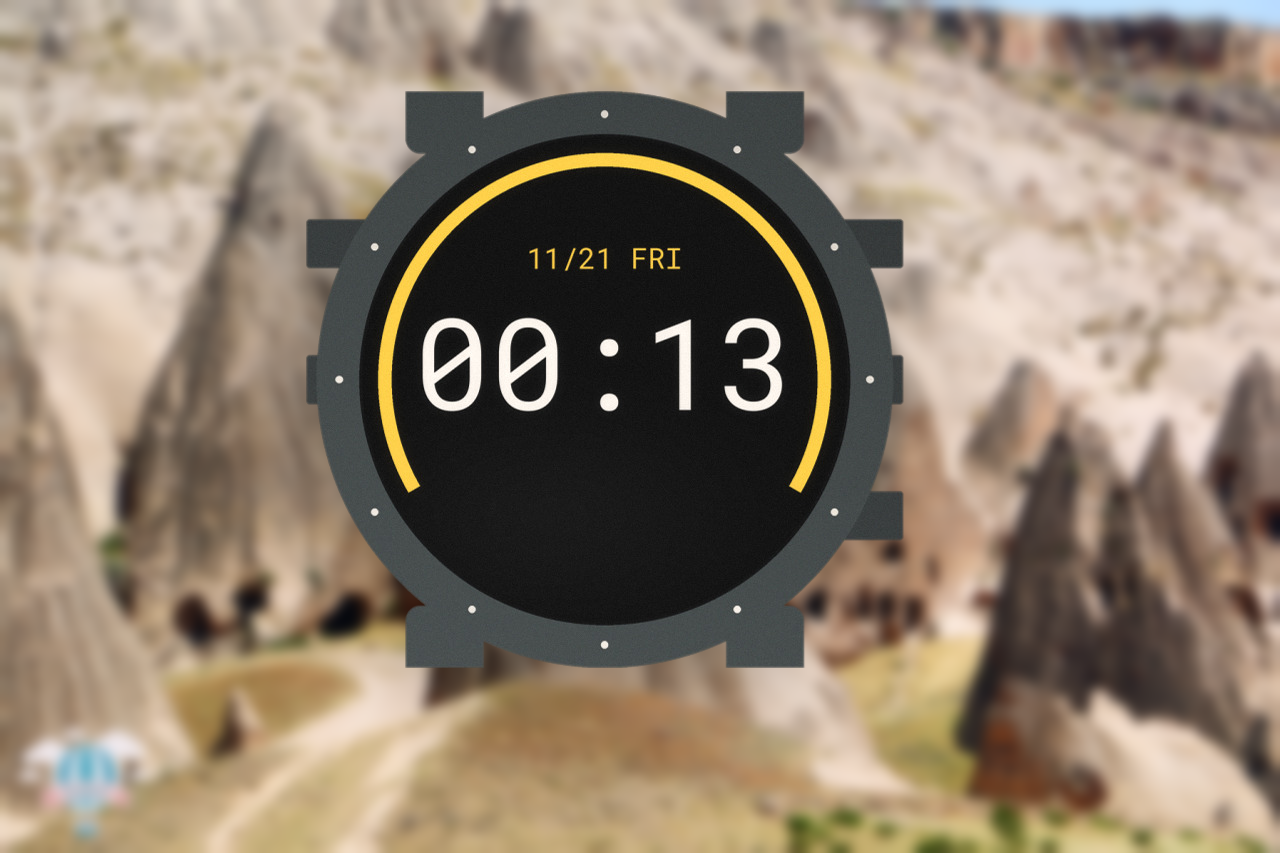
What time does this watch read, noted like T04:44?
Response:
T00:13
